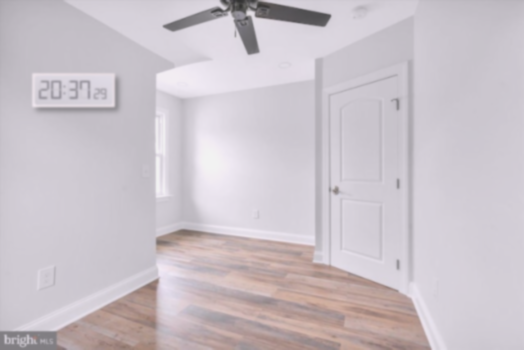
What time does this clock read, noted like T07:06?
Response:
T20:37
